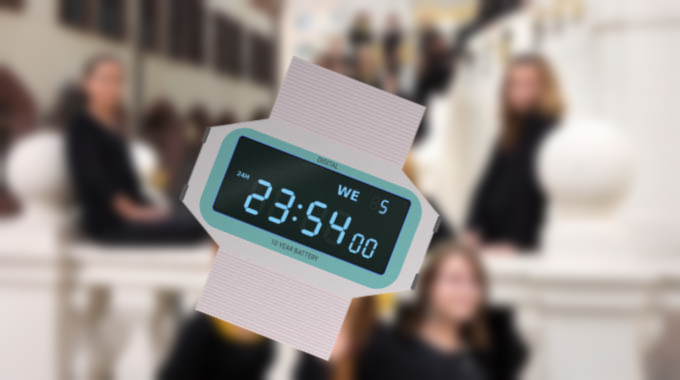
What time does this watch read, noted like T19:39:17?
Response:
T23:54:00
